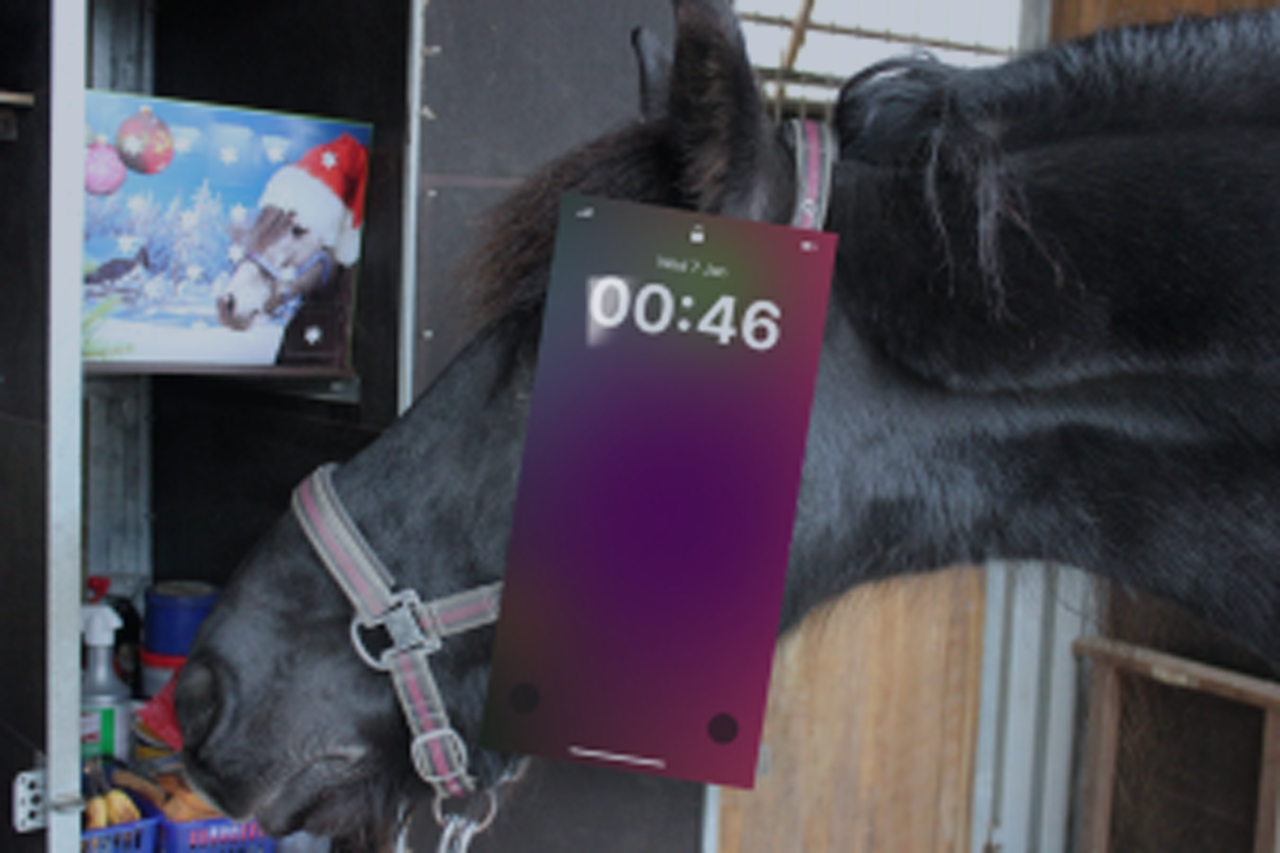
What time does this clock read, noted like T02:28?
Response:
T00:46
